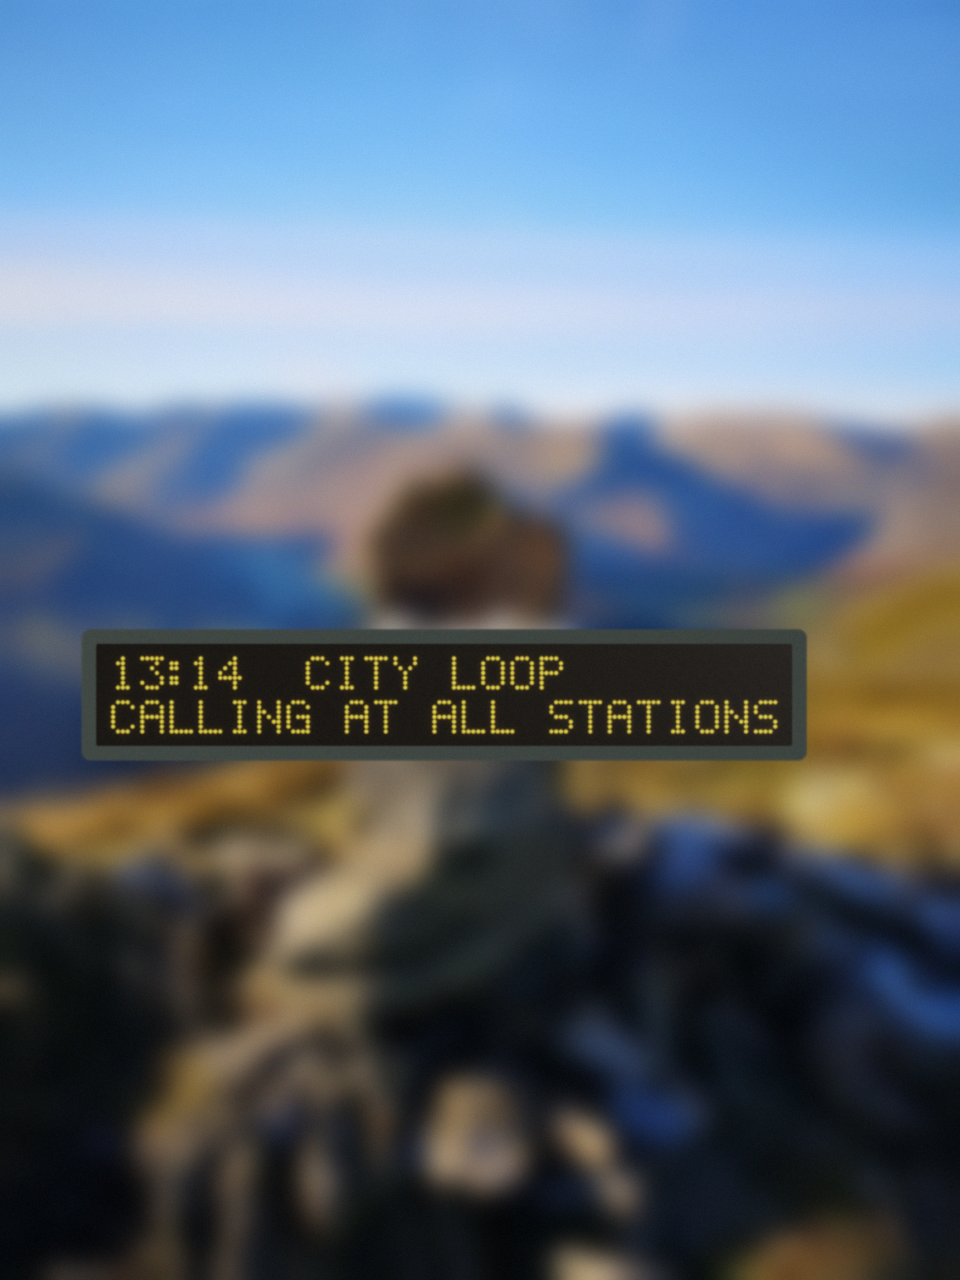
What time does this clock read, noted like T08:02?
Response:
T13:14
